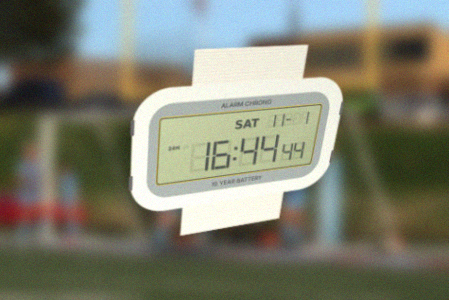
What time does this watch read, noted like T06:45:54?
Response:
T16:44:44
